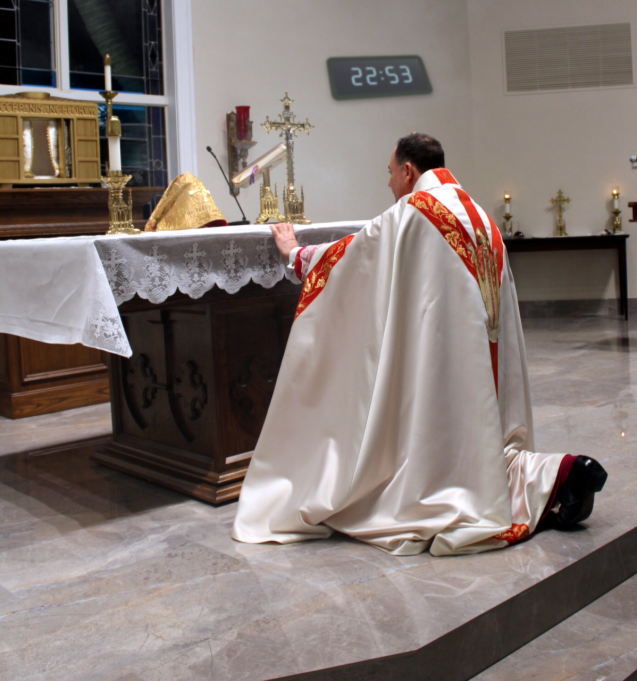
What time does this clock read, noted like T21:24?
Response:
T22:53
